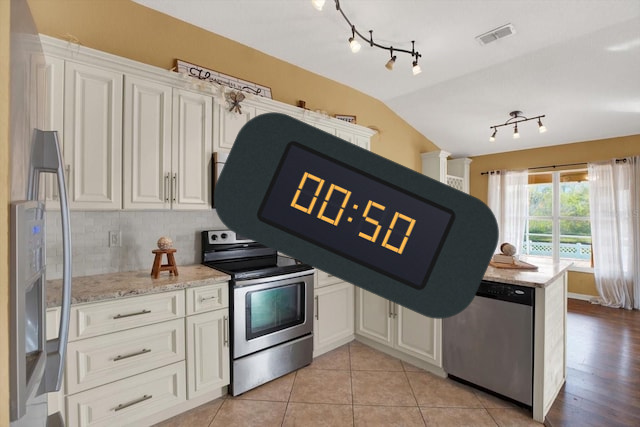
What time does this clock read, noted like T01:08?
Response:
T00:50
